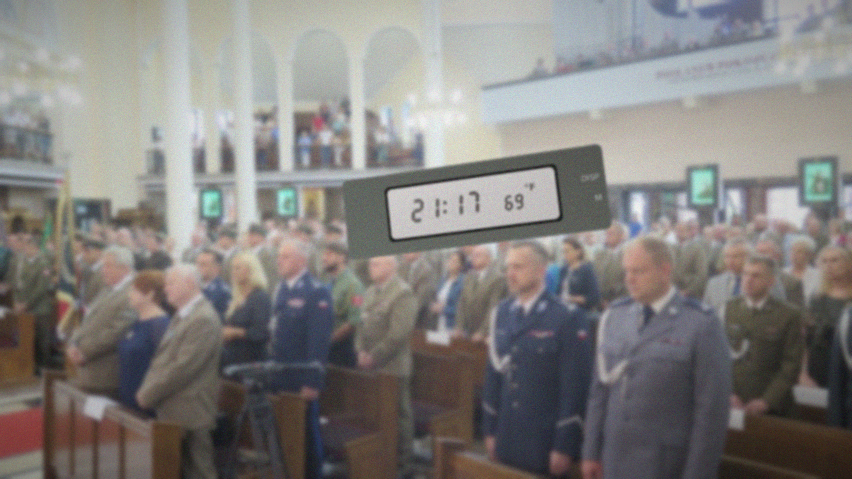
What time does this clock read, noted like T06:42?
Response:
T21:17
